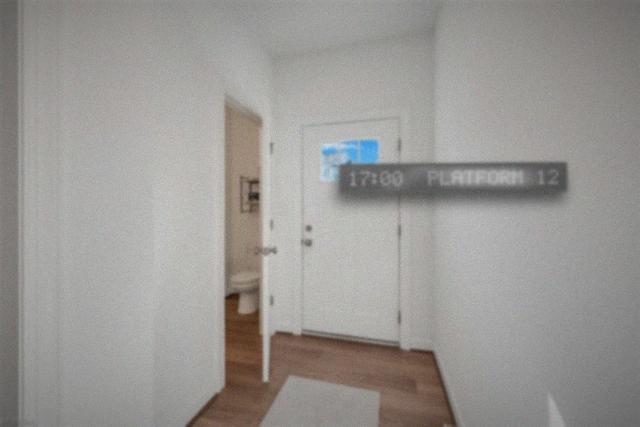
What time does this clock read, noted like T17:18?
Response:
T17:00
